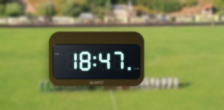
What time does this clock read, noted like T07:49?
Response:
T18:47
